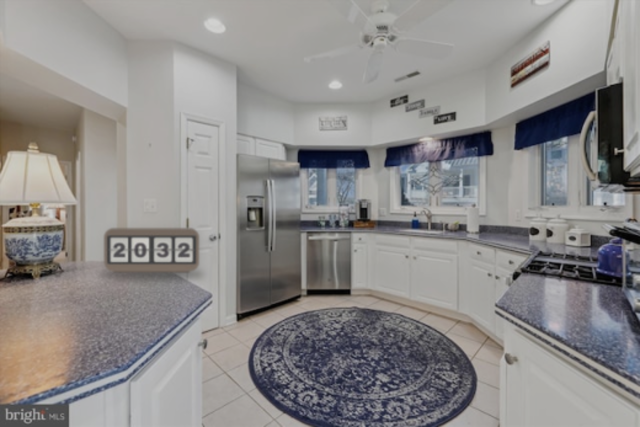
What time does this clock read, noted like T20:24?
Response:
T20:32
